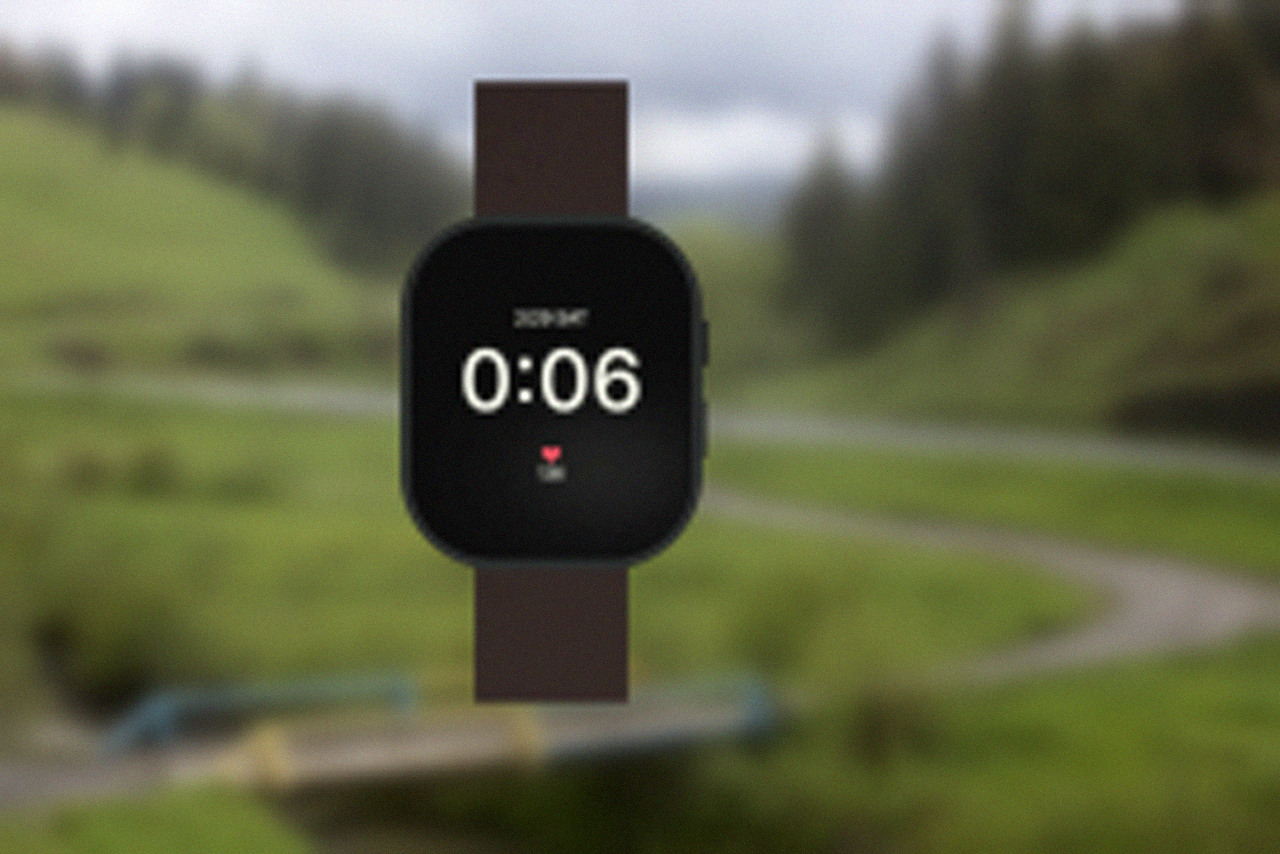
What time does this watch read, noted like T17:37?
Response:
T00:06
